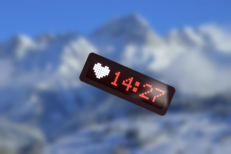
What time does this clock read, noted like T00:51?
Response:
T14:27
